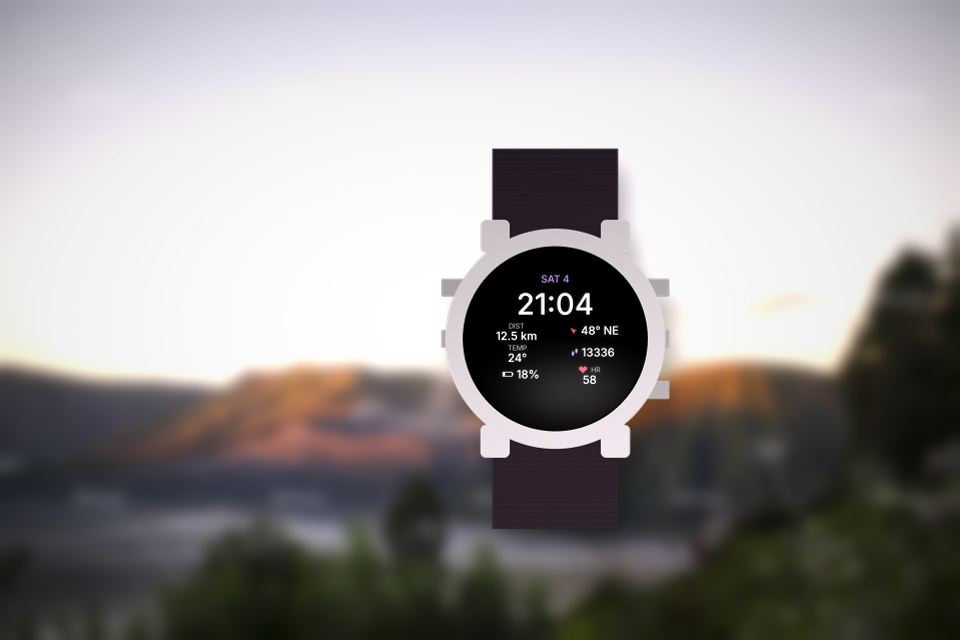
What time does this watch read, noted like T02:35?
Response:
T21:04
